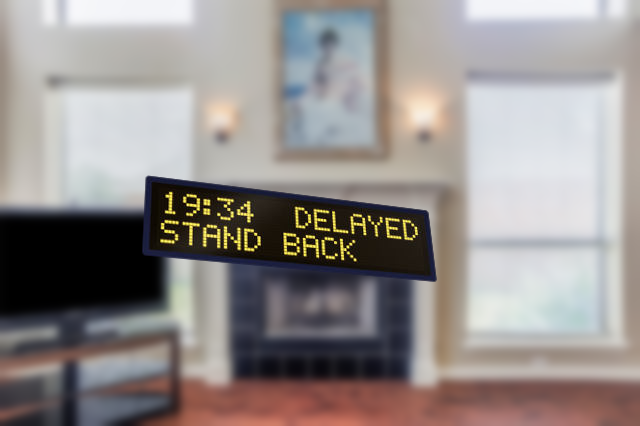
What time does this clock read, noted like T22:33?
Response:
T19:34
